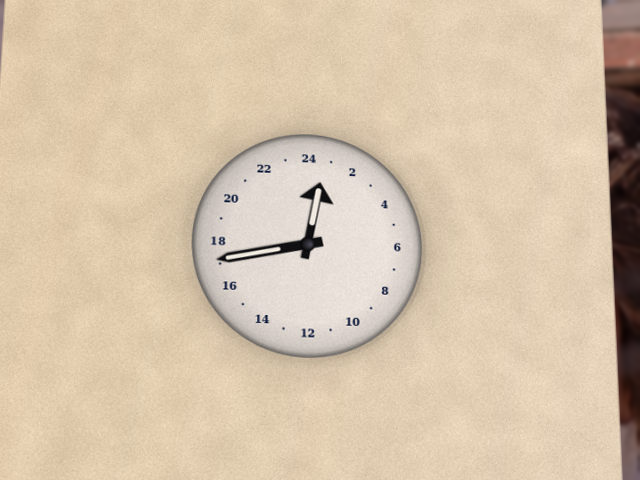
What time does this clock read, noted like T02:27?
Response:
T00:43
